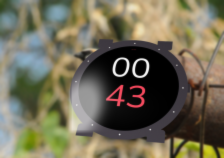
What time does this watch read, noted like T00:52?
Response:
T00:43
